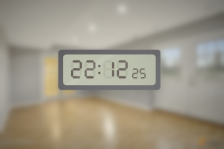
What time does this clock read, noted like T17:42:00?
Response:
T22:12:25
